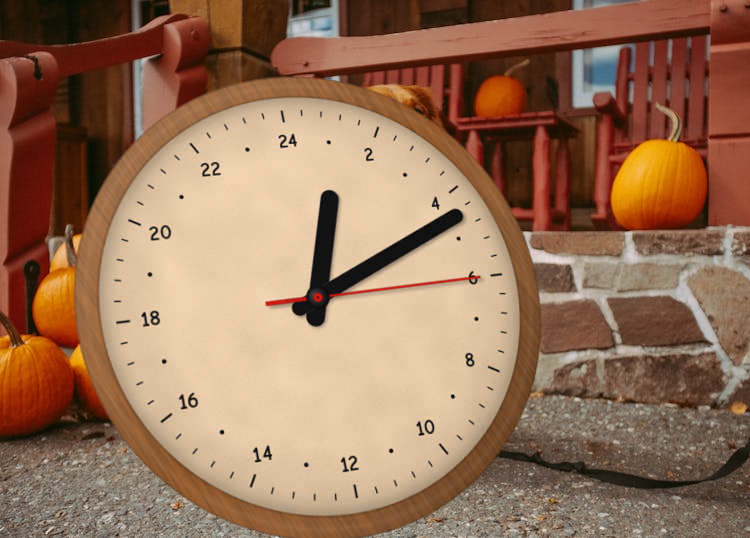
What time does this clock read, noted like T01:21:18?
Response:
T01:11:15
